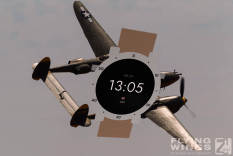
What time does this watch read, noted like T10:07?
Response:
T13:05
